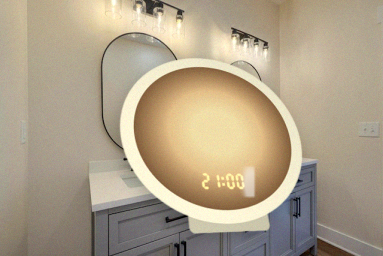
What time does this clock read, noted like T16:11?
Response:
T21:00
